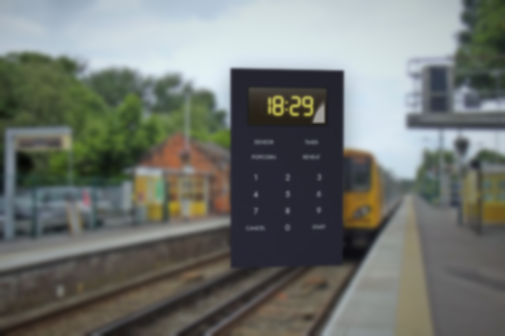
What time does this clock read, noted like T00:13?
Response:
T18:29
